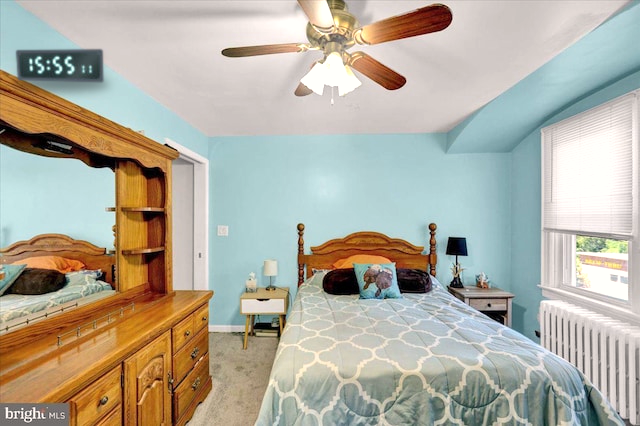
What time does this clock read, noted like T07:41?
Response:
T15:55
